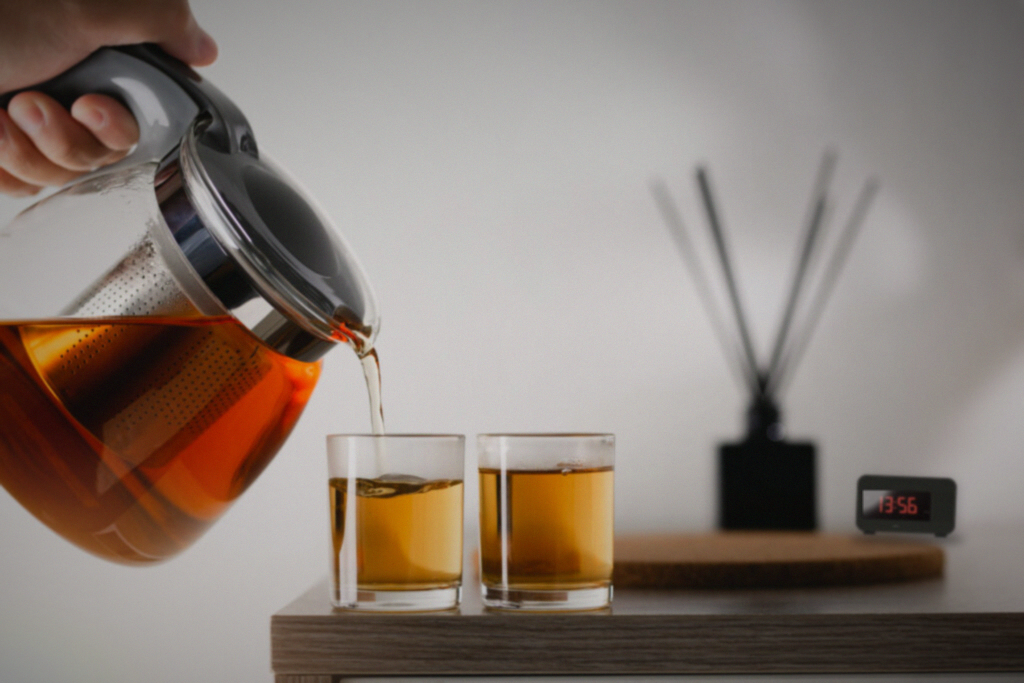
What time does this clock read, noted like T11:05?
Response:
T13:56
